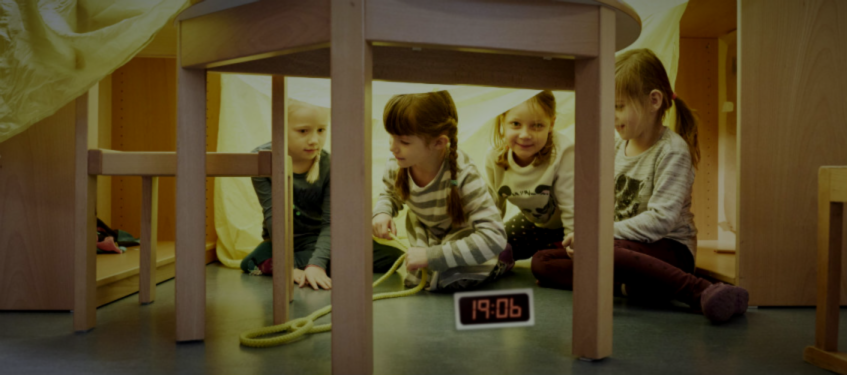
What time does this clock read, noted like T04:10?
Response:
T19:06
